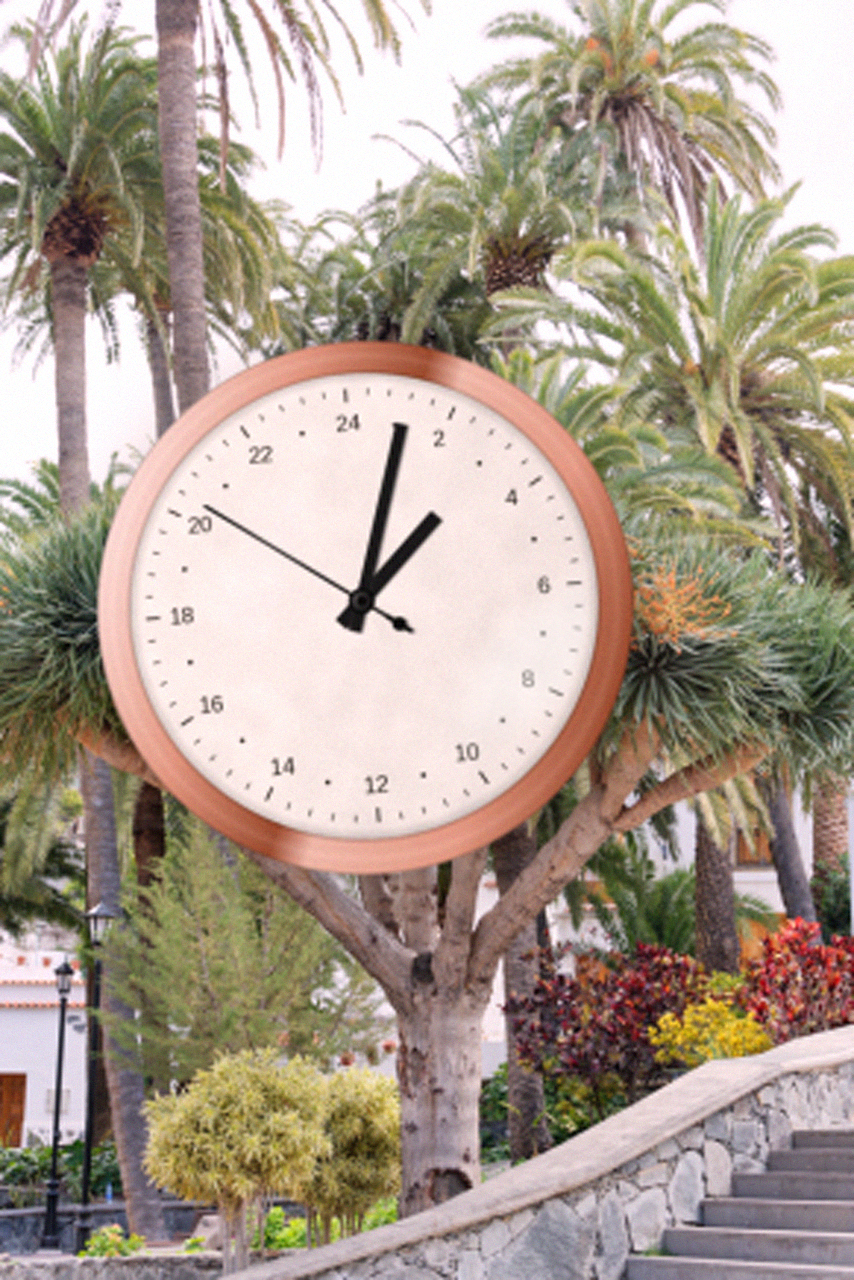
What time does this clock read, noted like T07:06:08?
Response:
T03:02:51
